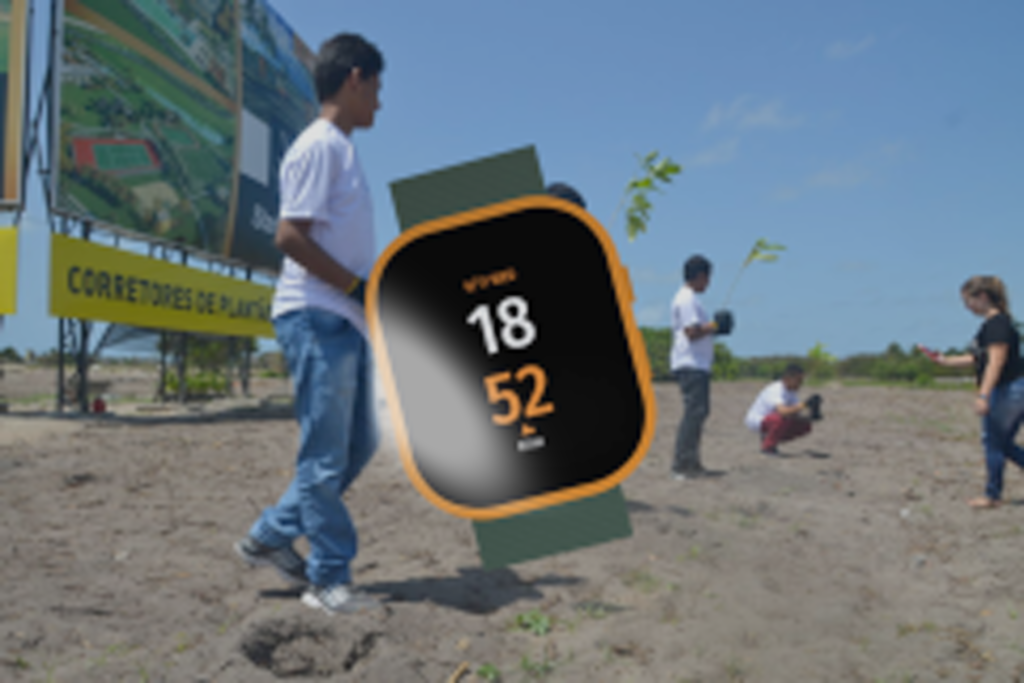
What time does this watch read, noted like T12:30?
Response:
T18:52
